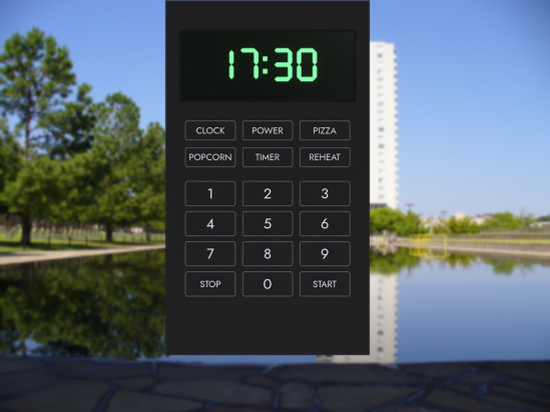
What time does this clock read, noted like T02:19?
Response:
T17:30
